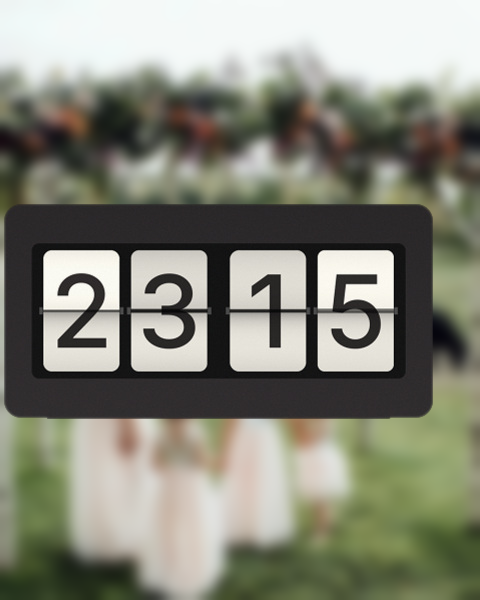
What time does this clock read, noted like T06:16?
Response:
T23:15
